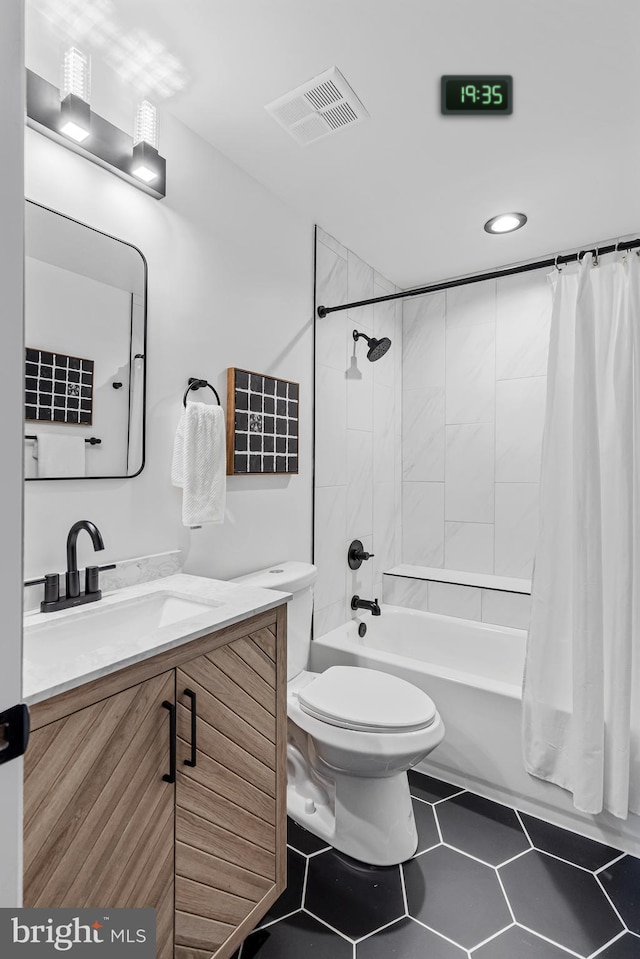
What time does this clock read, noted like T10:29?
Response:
T19:35
